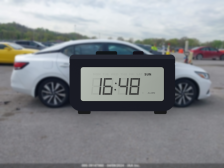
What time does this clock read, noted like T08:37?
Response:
T16:48
